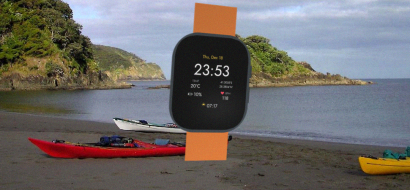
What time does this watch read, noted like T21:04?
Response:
T23:53
